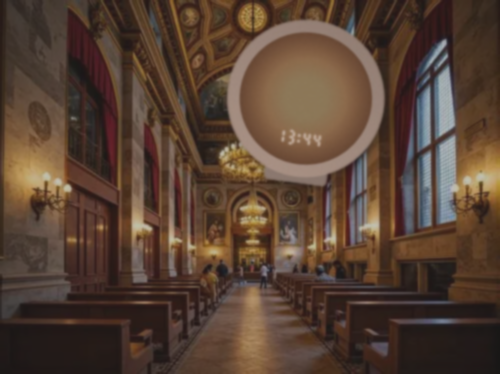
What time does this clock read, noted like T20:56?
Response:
T13:44
